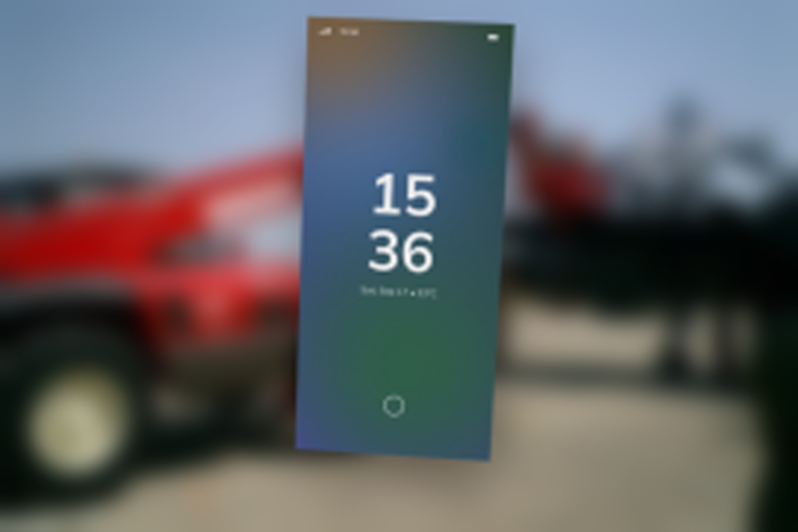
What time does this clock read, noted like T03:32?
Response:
T15:36
